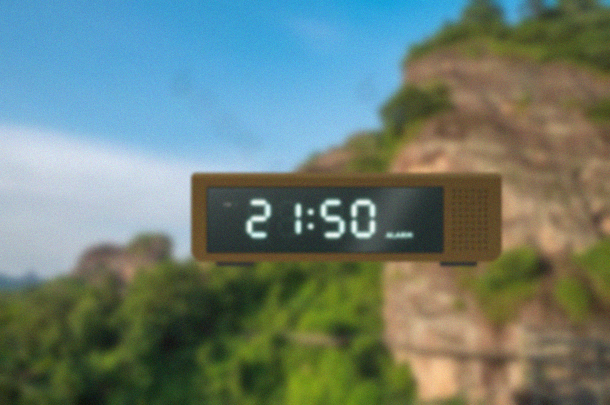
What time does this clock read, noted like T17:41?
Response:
T21:50
